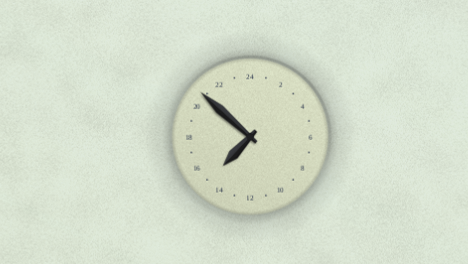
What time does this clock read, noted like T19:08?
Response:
T14:52
